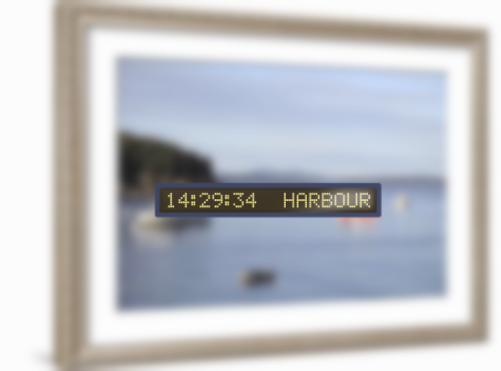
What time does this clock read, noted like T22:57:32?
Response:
T14:29:34
